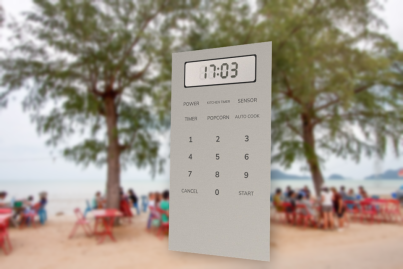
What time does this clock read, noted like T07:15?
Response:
T17:03
